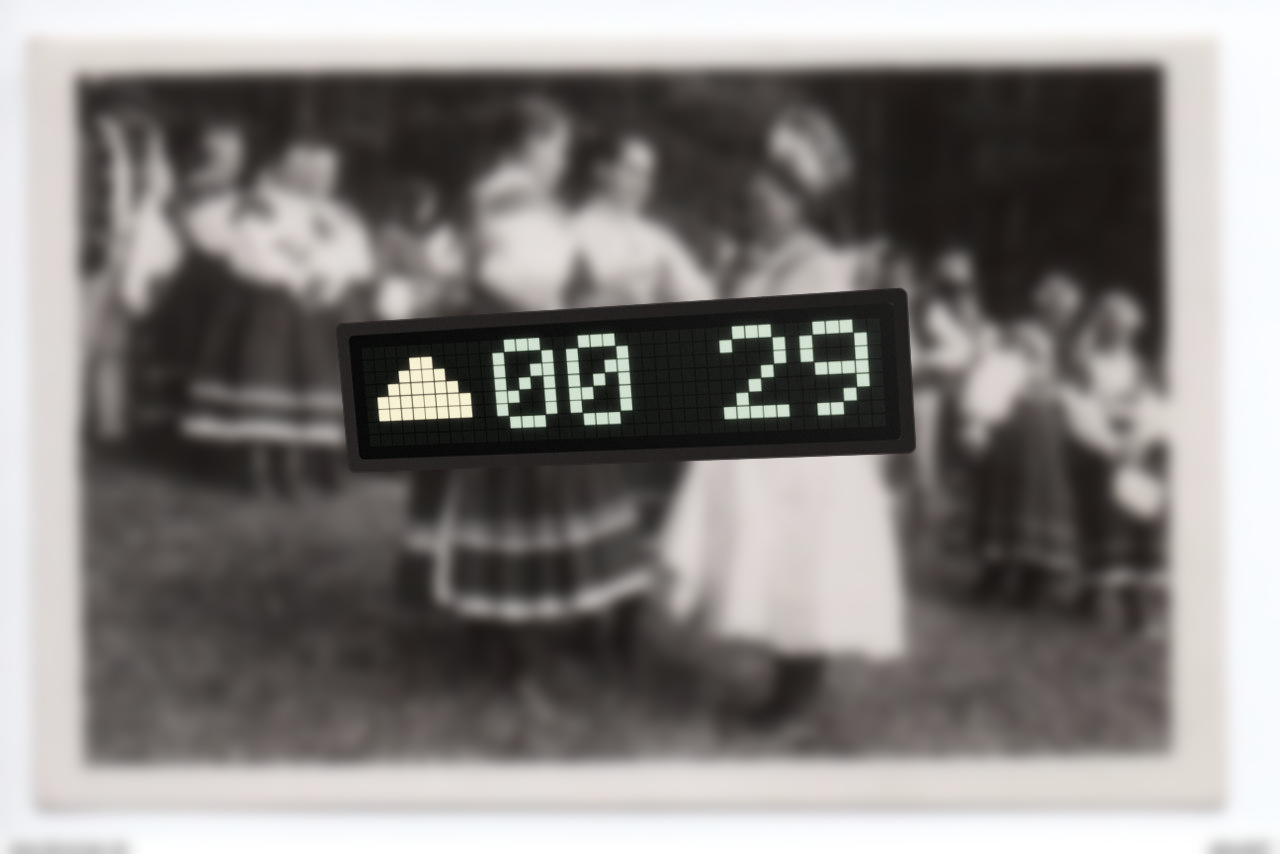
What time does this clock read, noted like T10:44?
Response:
T00:29
